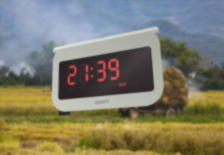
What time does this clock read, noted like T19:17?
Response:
T21:39
